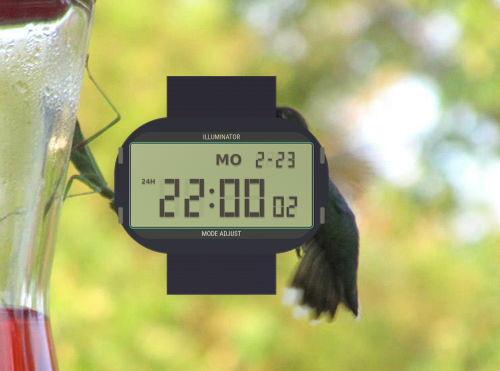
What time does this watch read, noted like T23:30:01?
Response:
T22:00:02
